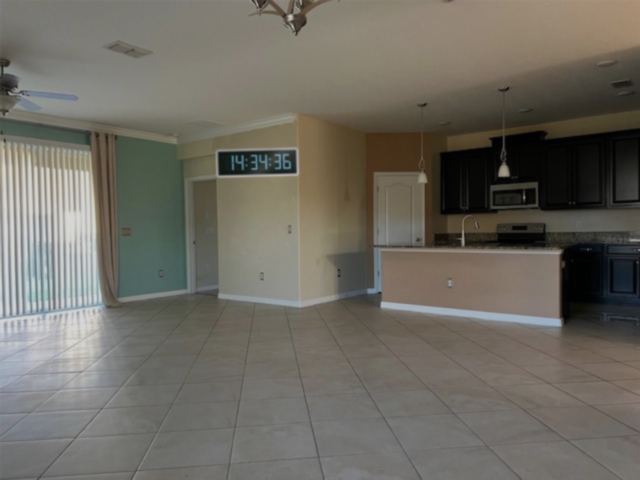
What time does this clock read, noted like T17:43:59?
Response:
T14:34:36
